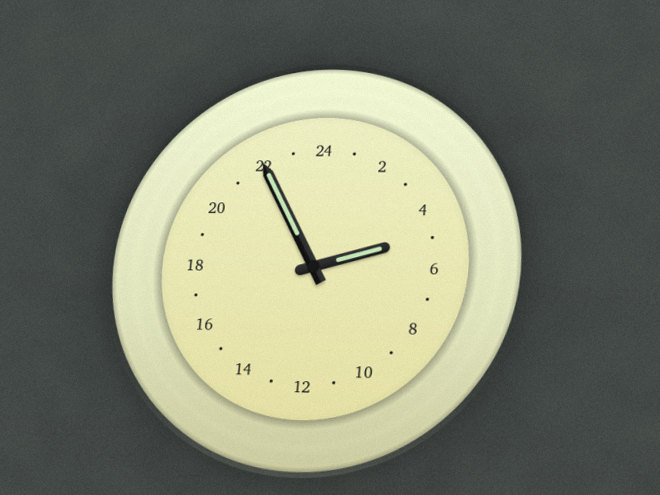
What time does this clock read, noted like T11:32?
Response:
T04:55
